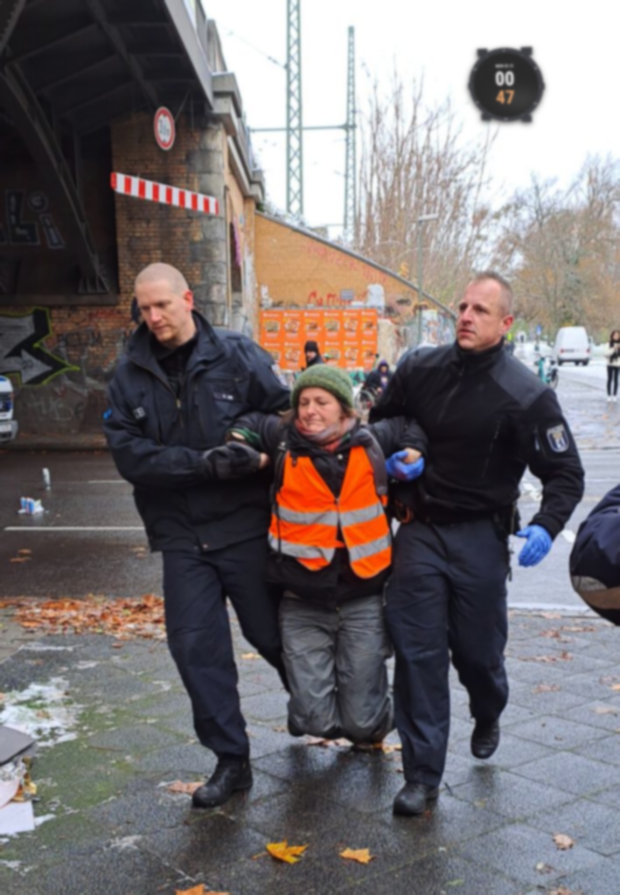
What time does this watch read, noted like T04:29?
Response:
T00:47
